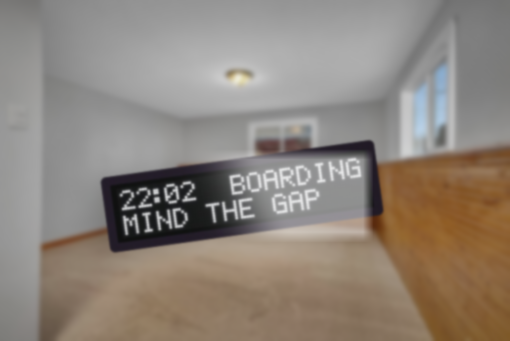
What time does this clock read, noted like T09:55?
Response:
T22:02
